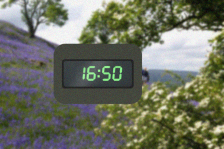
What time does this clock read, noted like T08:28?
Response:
T16:50
